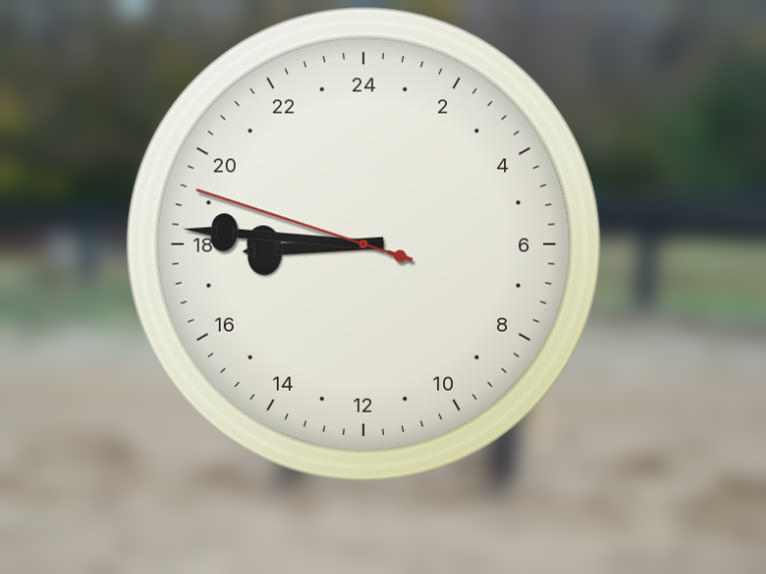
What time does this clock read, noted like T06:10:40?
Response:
T17:45:48
